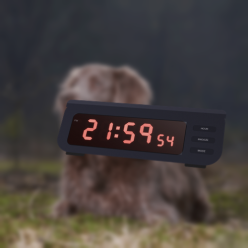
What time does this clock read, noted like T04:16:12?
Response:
T21:59:54
